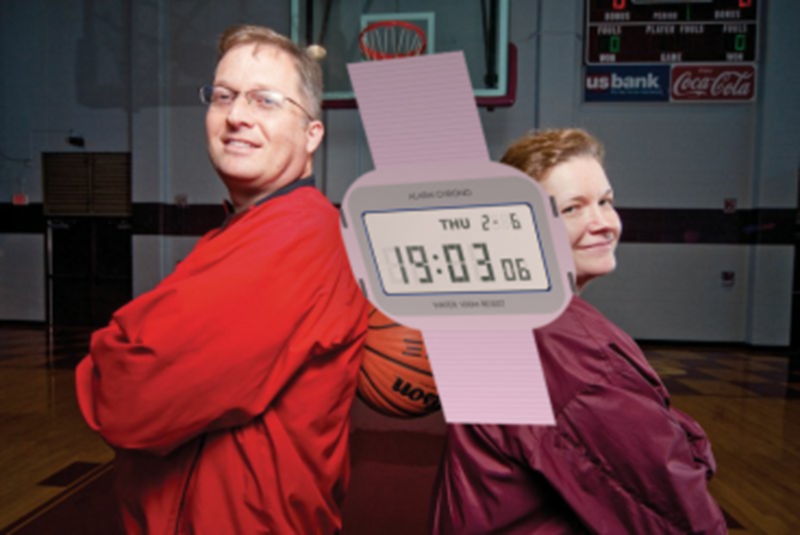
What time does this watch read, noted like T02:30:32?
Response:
T19:03:06
